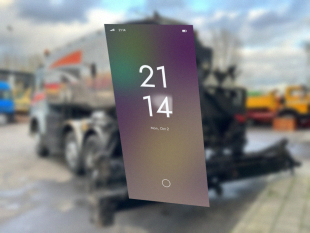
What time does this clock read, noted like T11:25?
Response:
T21:14
